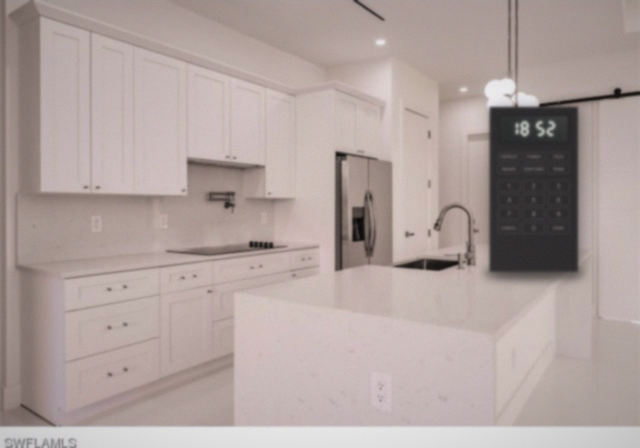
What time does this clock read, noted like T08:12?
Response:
T18:52
